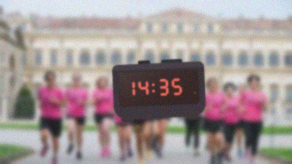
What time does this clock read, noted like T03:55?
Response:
T14:35
